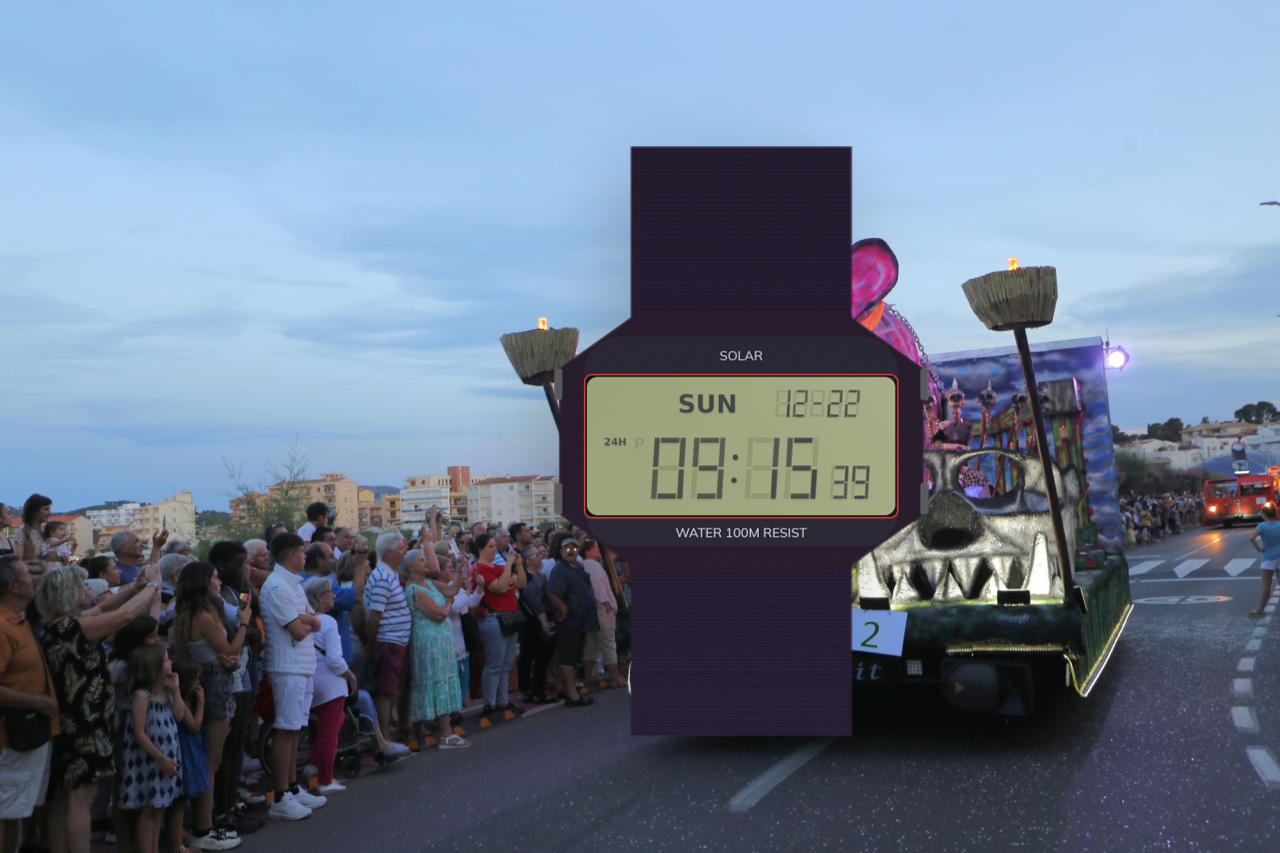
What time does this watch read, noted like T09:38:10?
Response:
T09:15:39
